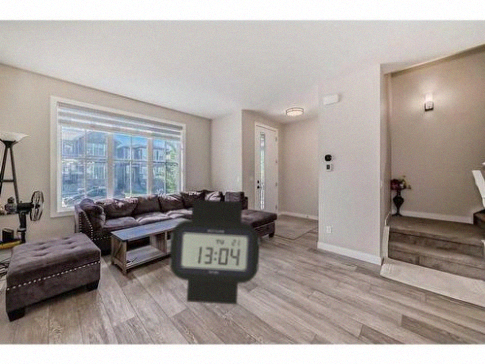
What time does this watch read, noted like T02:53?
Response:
T13:04
